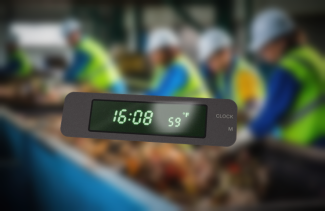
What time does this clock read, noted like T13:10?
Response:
T16:08
